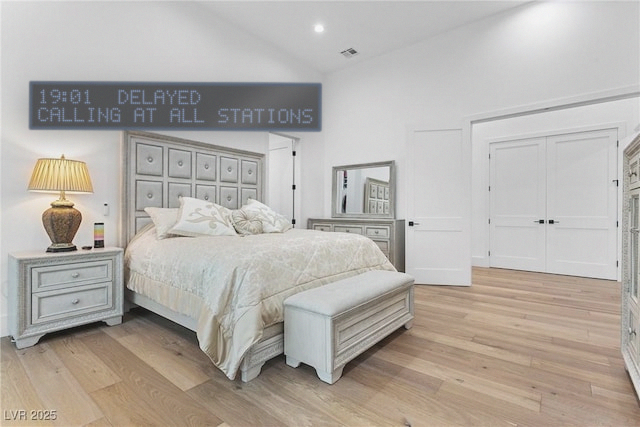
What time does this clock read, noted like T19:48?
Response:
T19:01
